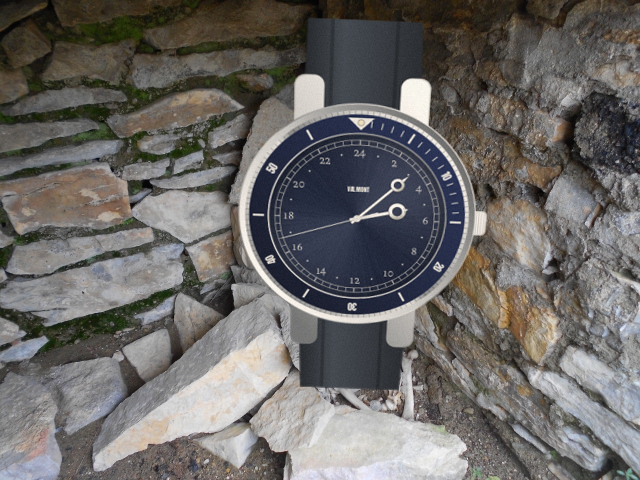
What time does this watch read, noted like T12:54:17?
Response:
T05:07:42
